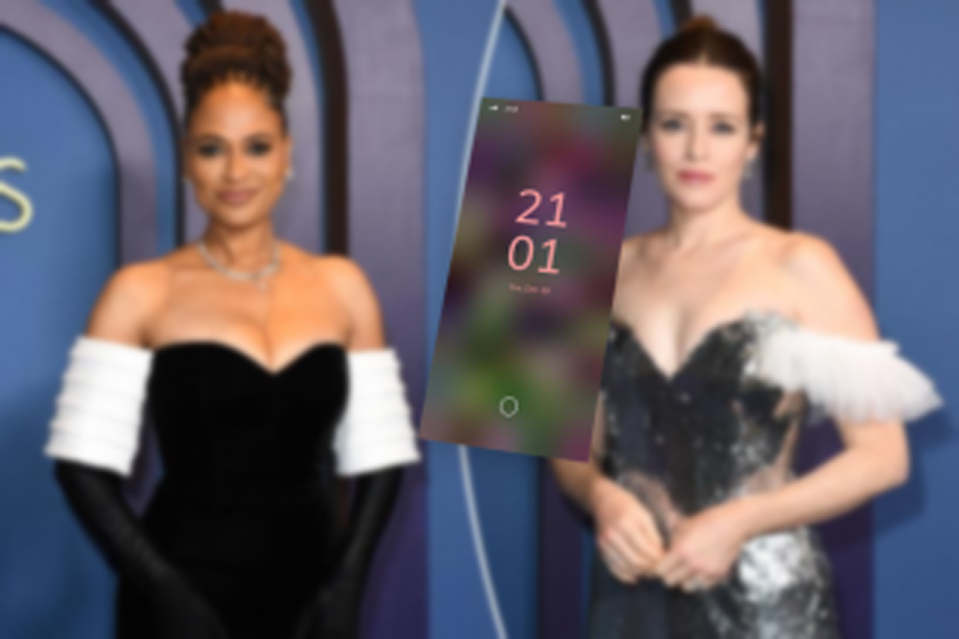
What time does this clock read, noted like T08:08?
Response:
T21:01
